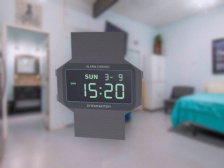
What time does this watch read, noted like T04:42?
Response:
T15:20
